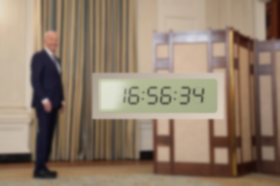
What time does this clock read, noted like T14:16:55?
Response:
T16:56:34
